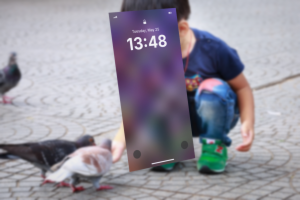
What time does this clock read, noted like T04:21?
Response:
T13:48
